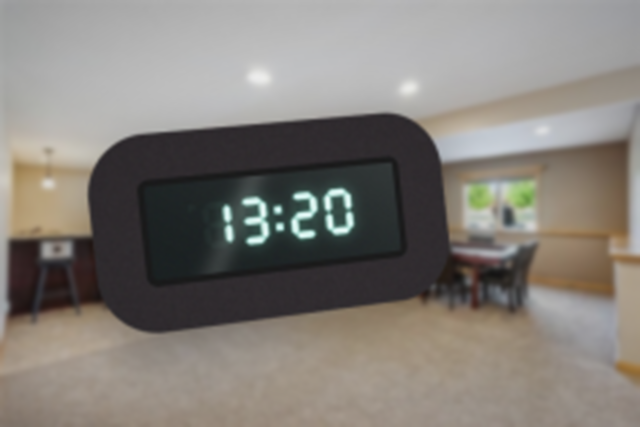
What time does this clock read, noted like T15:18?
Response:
T13:20
